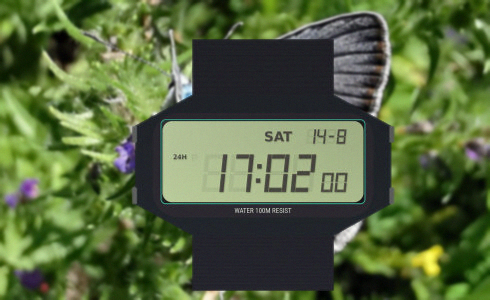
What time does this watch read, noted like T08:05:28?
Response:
T17:02:00
